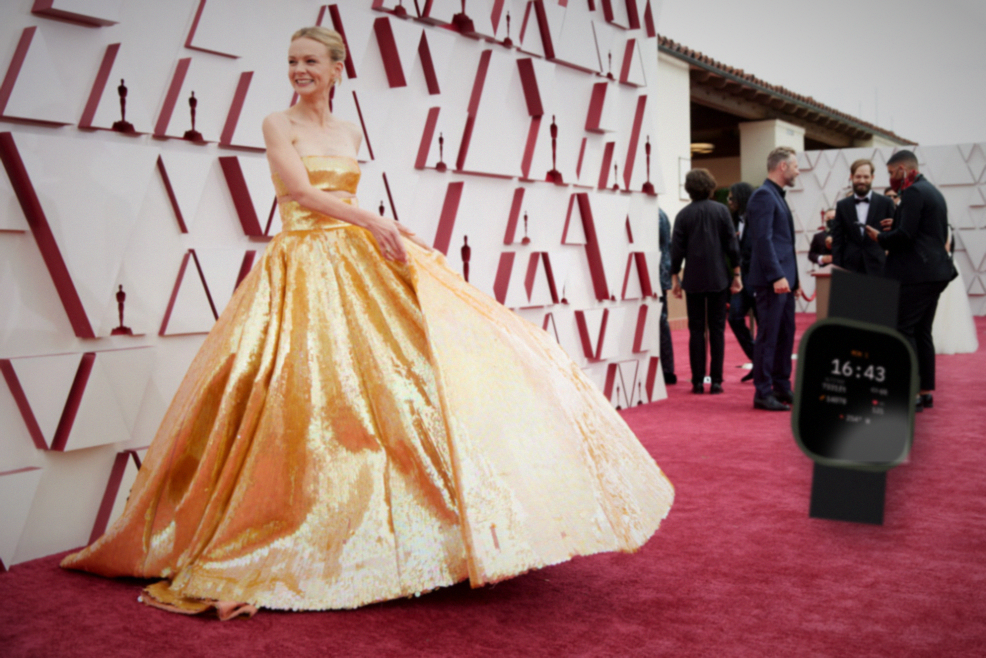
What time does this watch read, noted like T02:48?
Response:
T16:43
